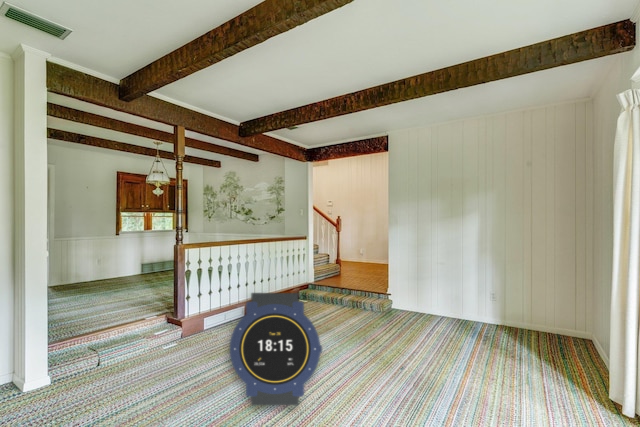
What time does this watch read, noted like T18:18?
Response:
T18:15
